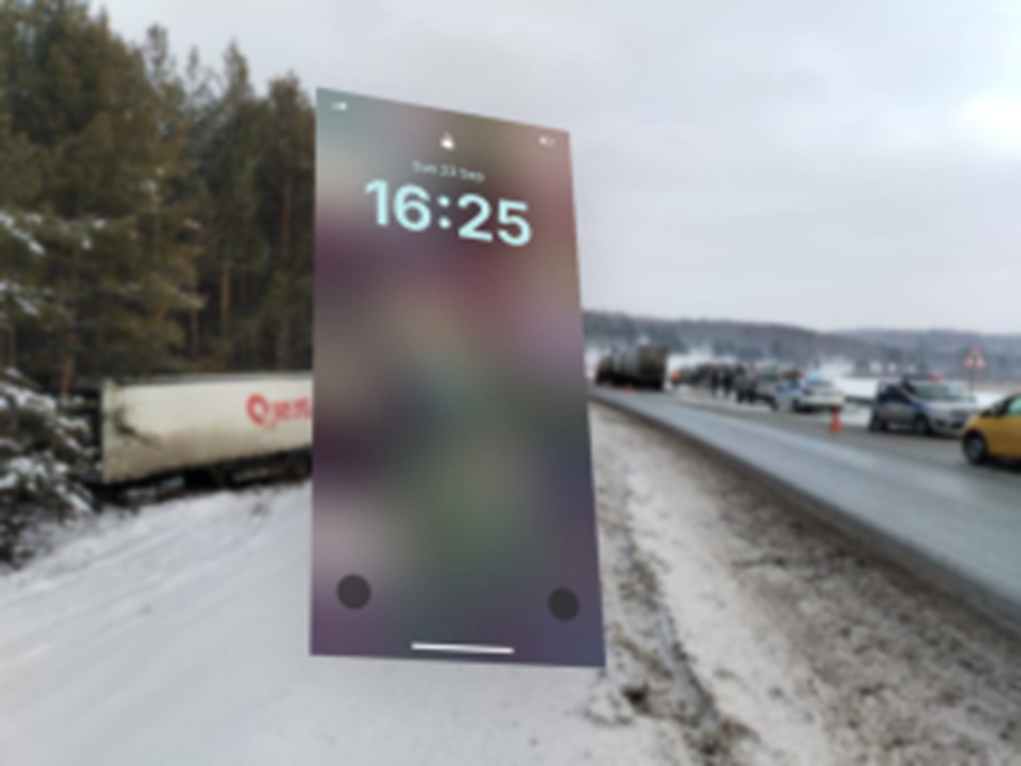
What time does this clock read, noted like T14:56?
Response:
T16:25
